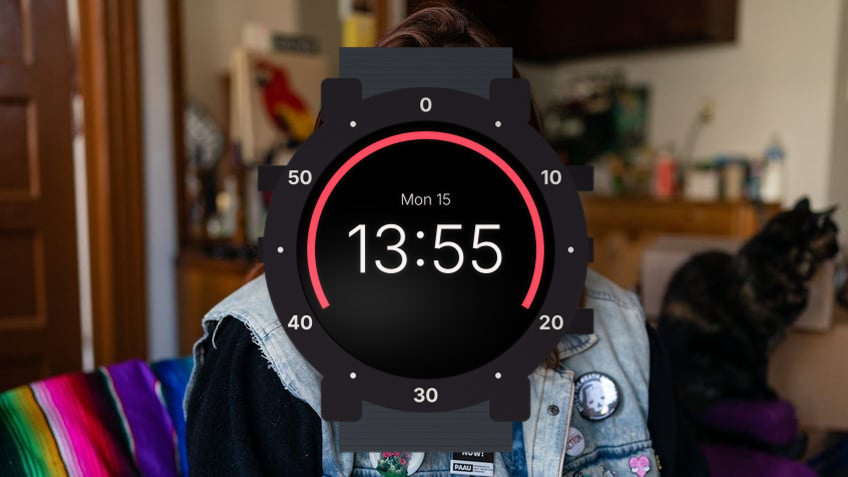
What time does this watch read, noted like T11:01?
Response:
T13:55
